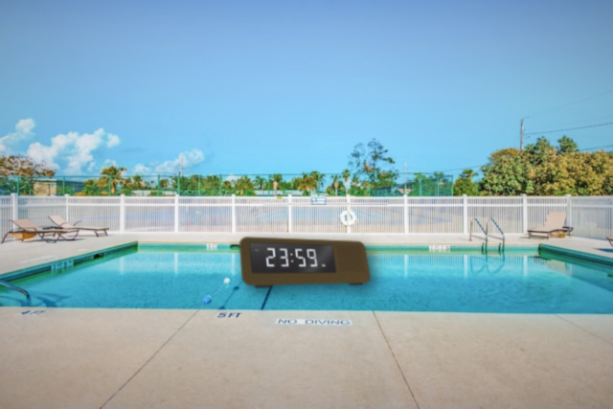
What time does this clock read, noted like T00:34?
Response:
T23:59
